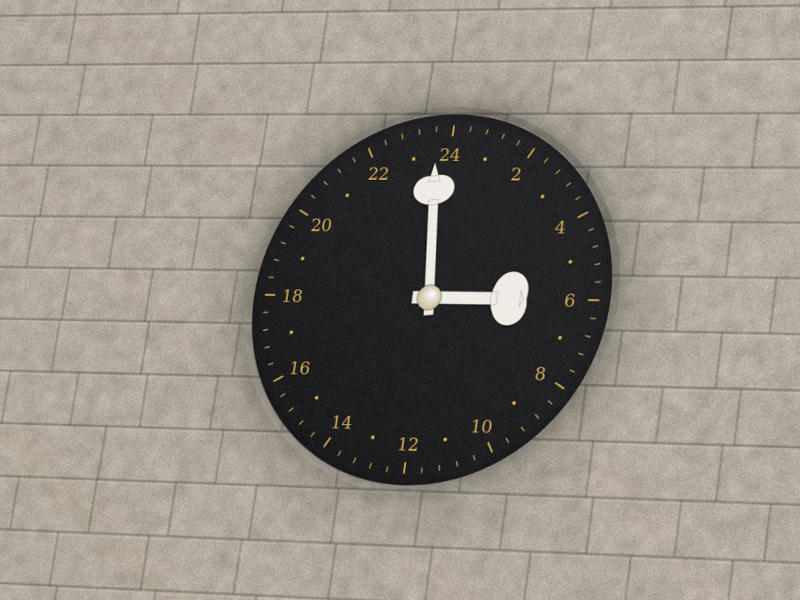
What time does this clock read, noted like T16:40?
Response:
T05:59
